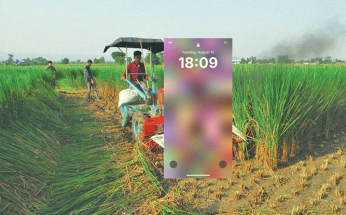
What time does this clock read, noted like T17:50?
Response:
T18:09
